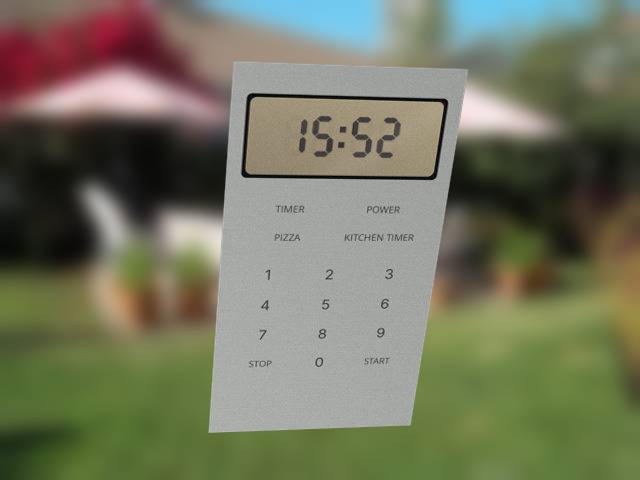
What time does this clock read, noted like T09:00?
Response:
T15:52
